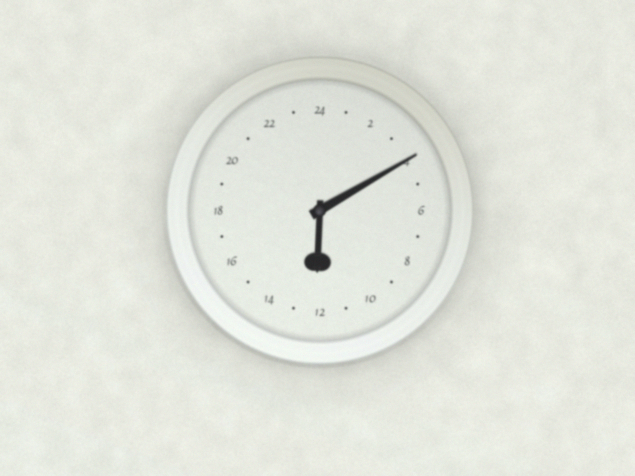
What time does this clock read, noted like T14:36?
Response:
T12:10
